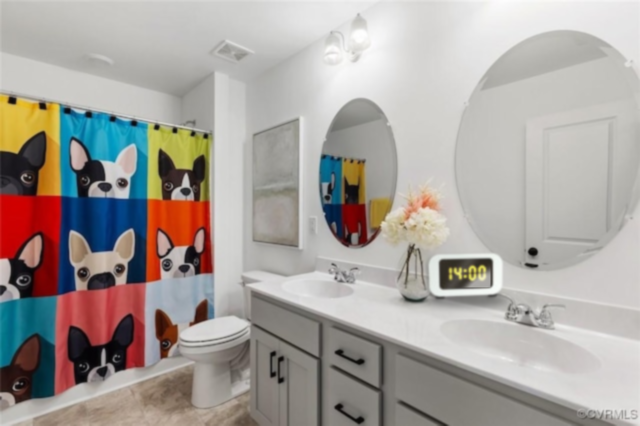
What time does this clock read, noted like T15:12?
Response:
T14:00
